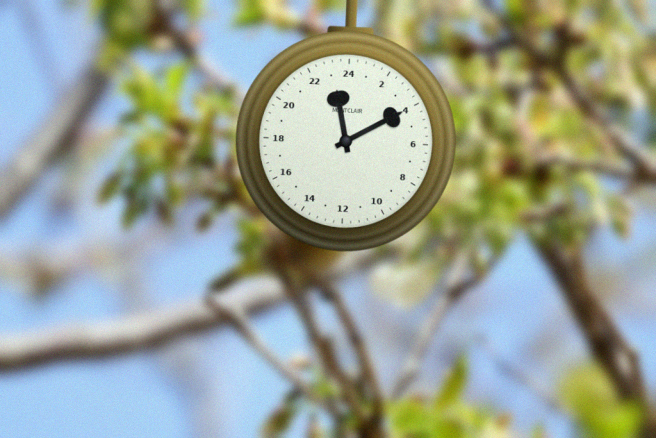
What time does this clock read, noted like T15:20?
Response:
T23:10
